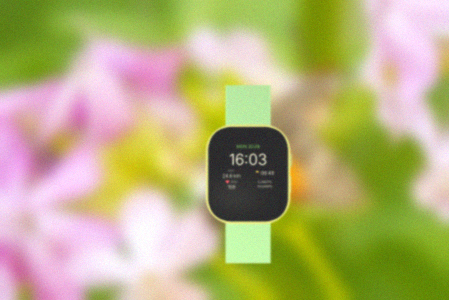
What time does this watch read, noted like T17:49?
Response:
T16:03
